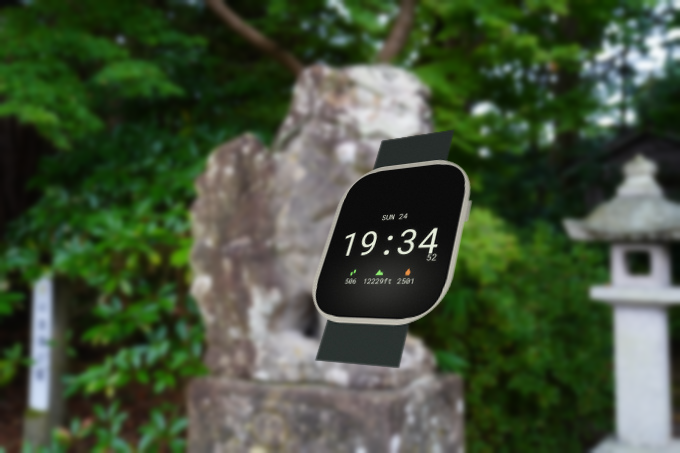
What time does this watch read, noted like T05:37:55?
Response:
T19:34:52
